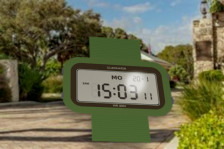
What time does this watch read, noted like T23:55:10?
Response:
T15:03:11
